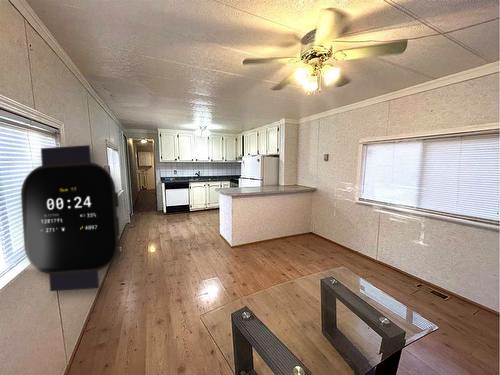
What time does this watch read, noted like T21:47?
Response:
T00:24
